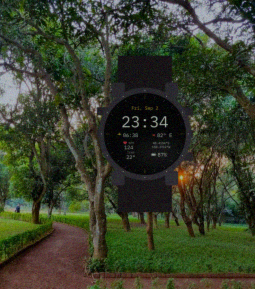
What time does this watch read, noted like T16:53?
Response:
T23:34
